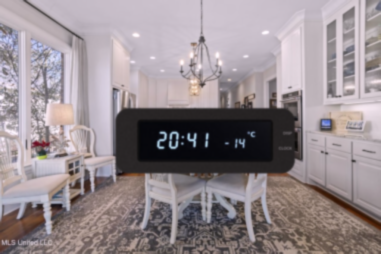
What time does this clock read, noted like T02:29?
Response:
T20:41
